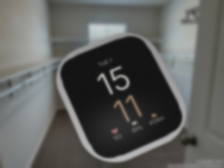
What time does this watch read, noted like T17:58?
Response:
T15:11
